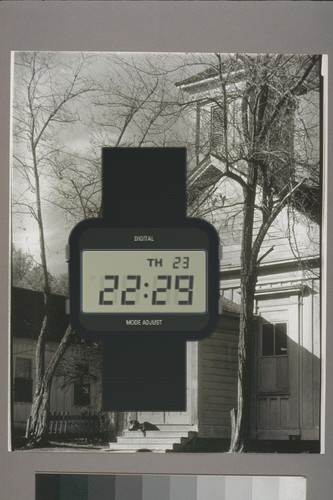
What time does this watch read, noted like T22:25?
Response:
T22:29
